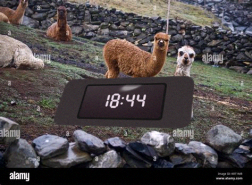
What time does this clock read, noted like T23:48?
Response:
T18:44
